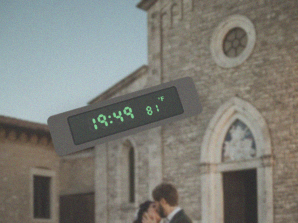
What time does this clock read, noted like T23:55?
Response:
T19:49
